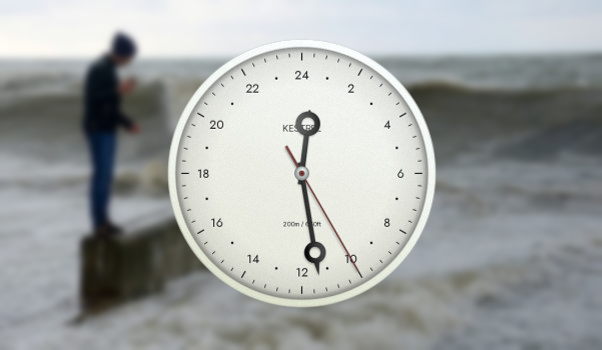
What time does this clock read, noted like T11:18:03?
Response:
T00:28:25
